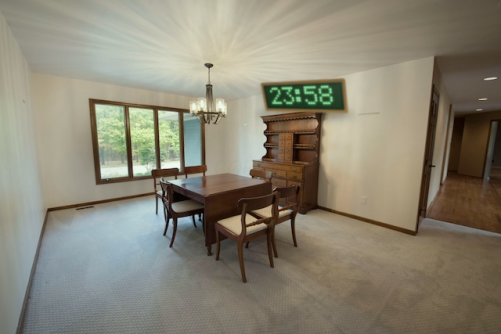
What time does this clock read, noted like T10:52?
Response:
T23:58
